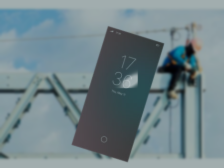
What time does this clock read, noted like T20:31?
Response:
T17:36
